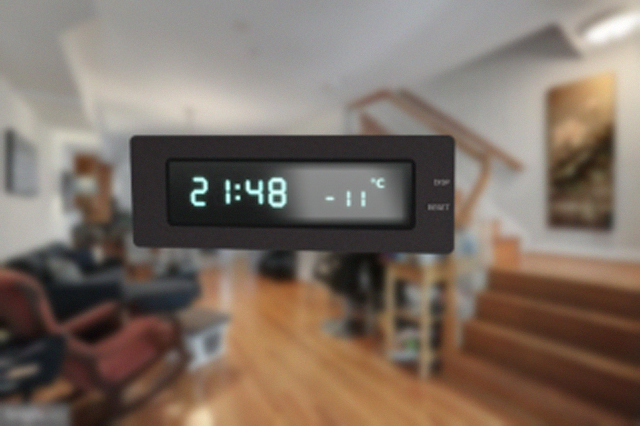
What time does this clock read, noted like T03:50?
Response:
T21:48
